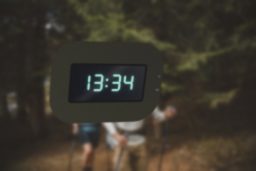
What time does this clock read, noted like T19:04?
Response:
T13:34
